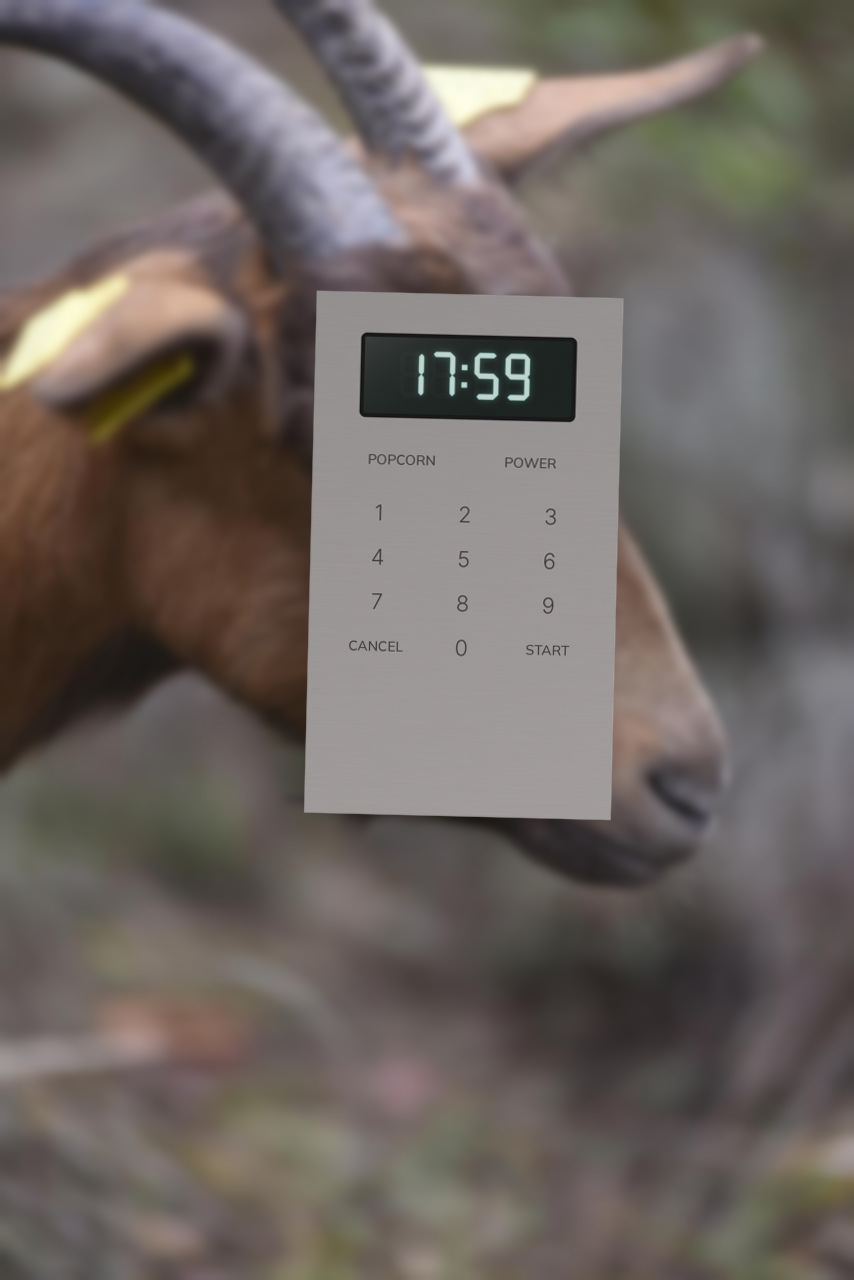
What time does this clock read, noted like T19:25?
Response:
T17:59
